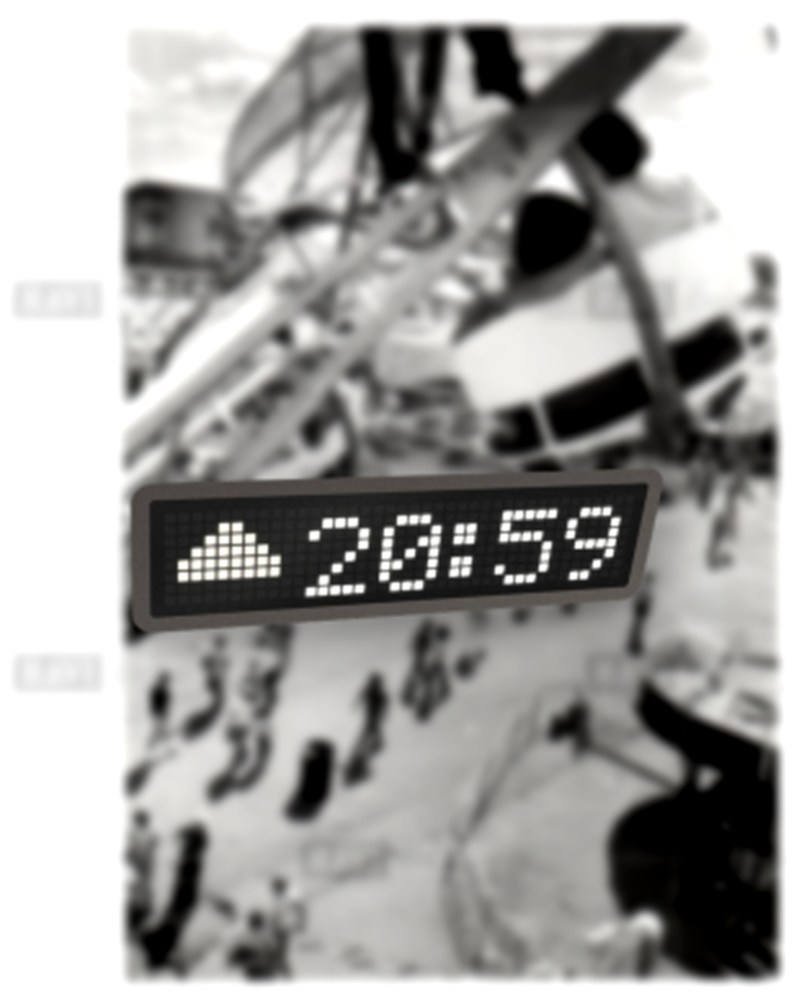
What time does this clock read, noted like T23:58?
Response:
T20:59
